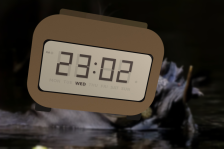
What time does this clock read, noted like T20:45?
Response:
T23:02
